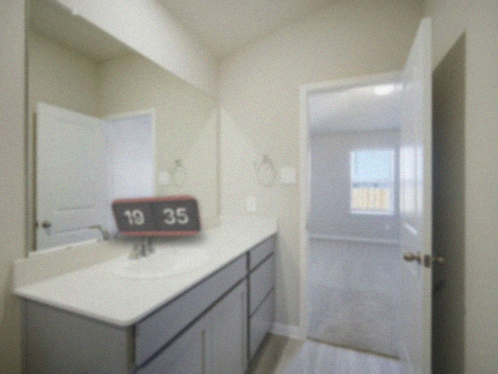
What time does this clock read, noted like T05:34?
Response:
T19:35
